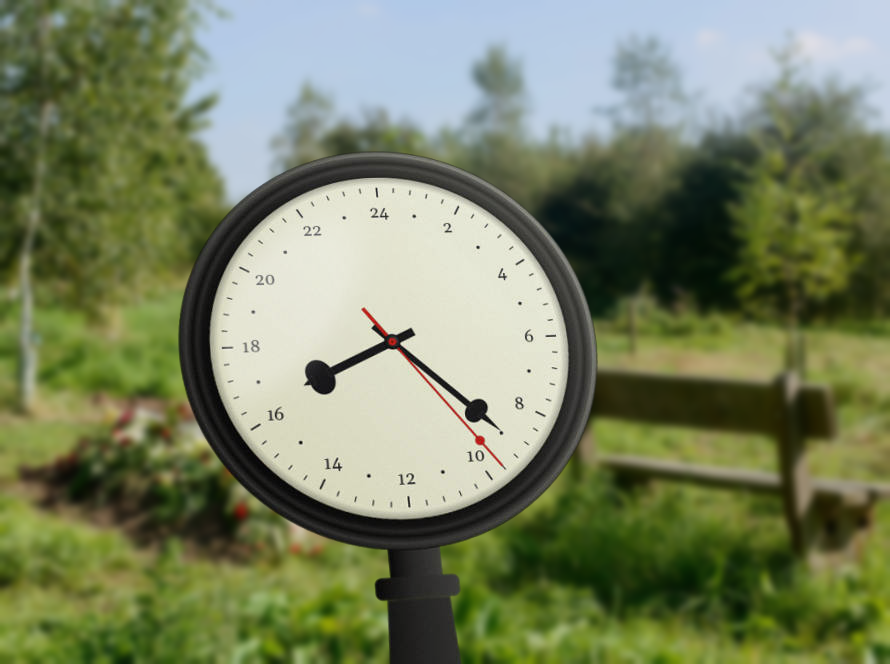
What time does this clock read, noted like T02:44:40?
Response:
T16:22:24
